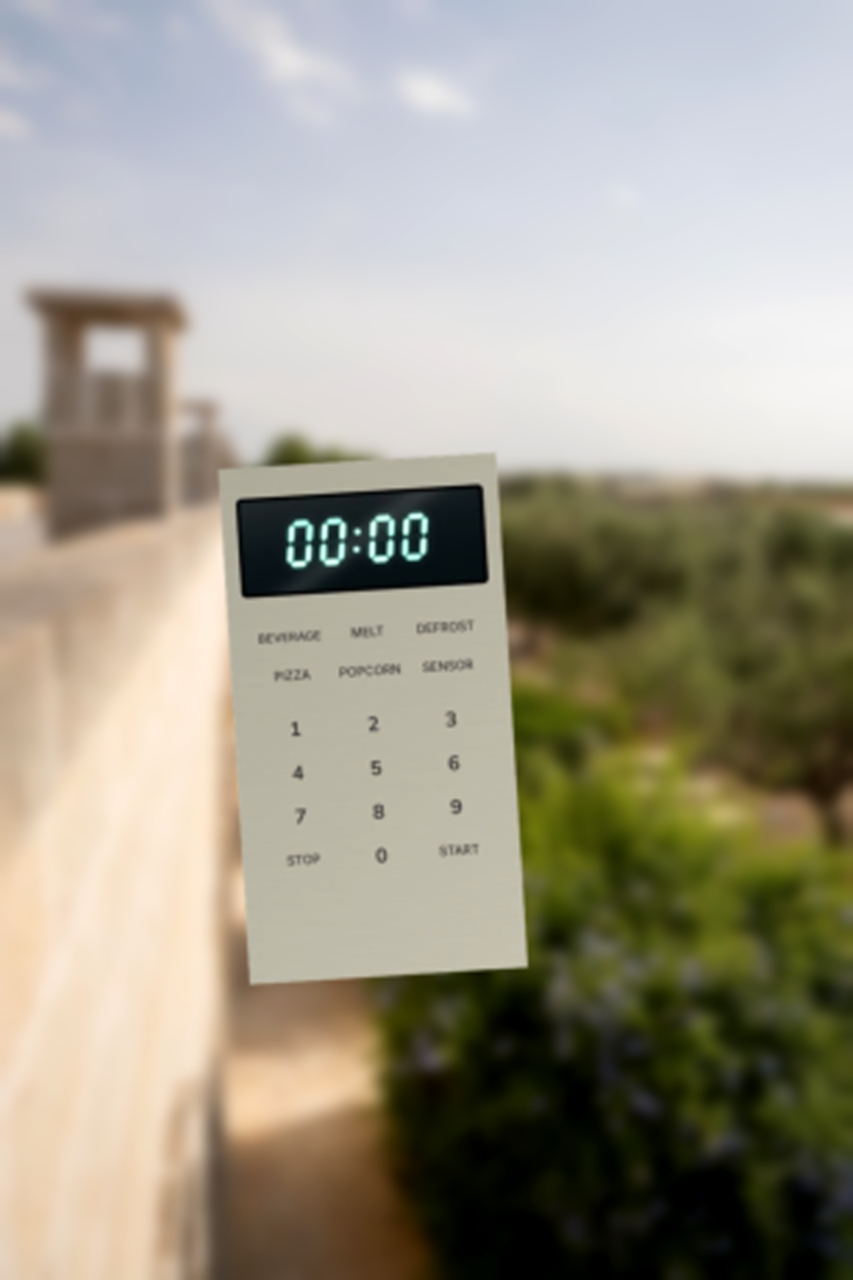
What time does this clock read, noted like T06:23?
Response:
T00:00
